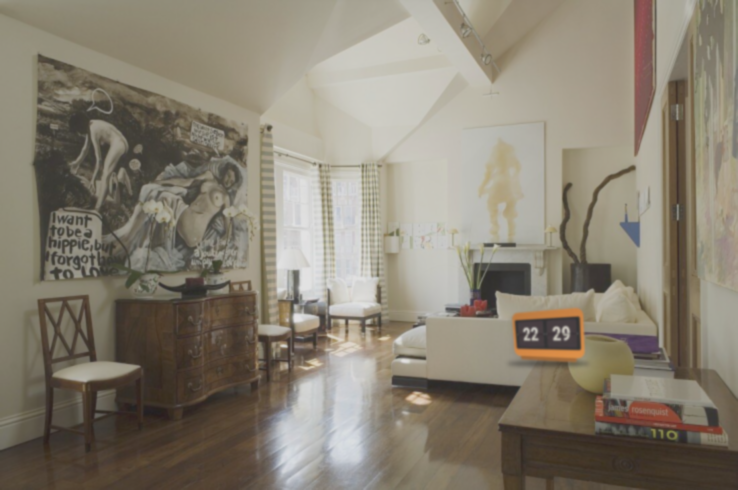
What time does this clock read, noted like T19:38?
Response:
T22:29
